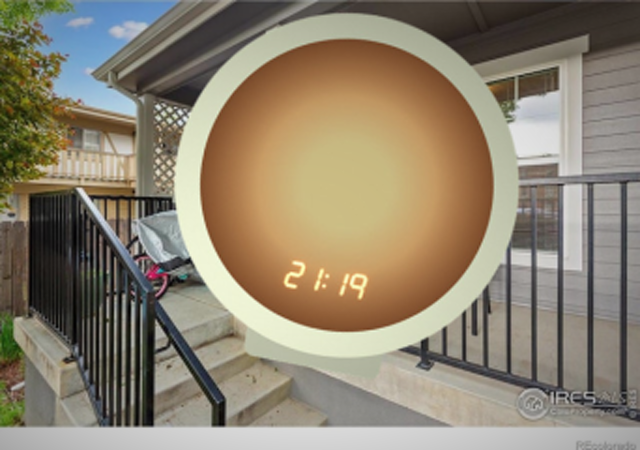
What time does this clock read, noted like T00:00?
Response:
T21:19
